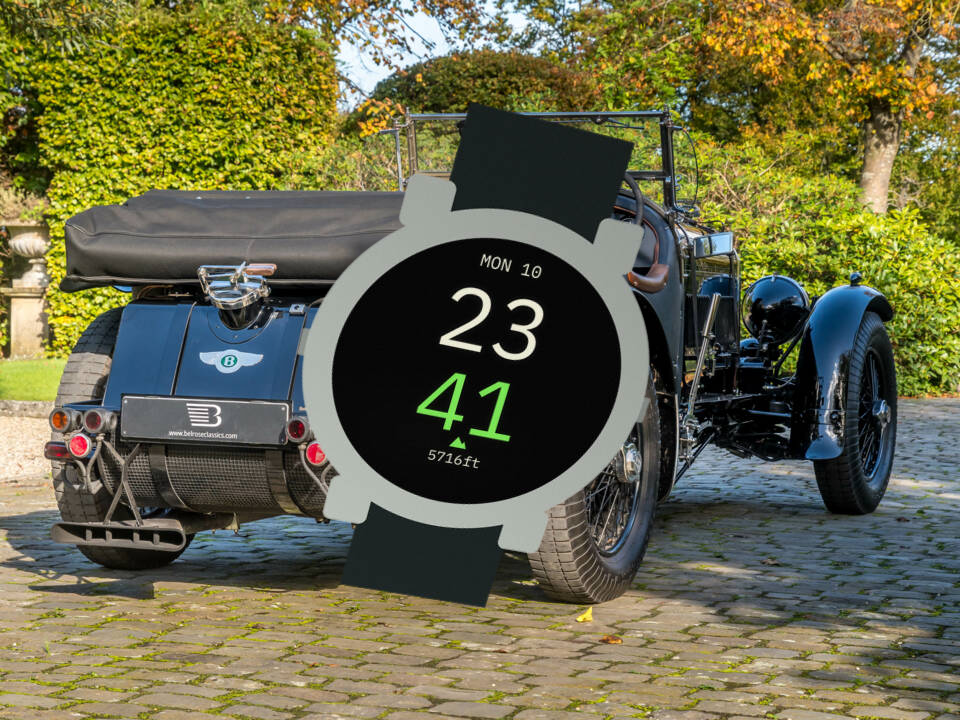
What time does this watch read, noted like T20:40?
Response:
T23:41
